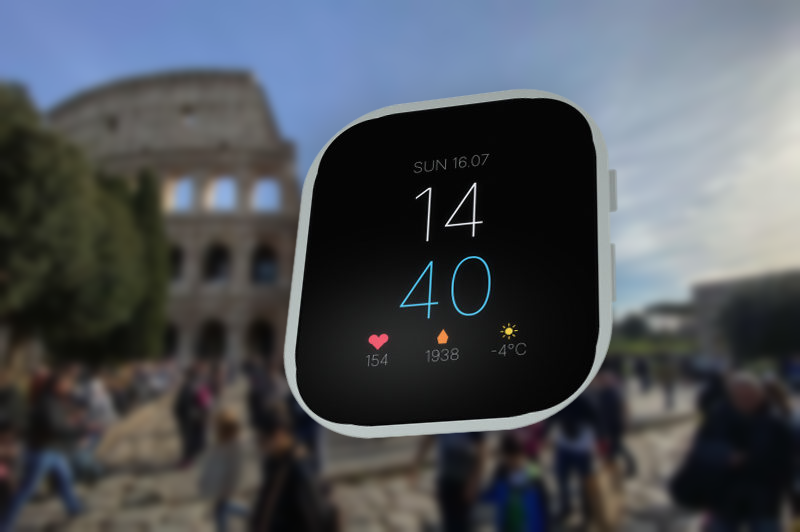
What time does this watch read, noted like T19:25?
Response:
T14:40
